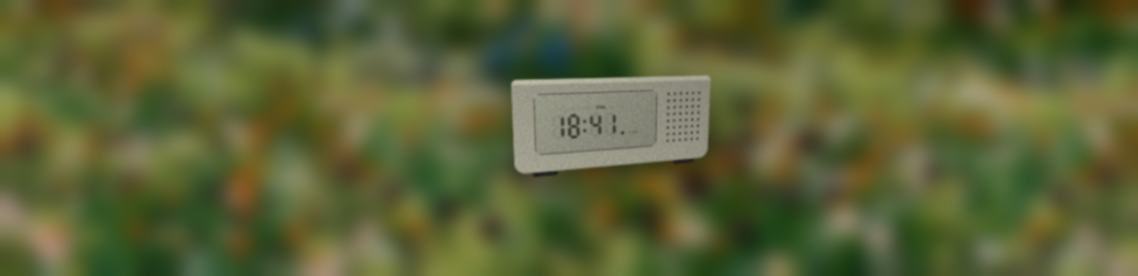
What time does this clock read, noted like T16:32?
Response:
T18:41
